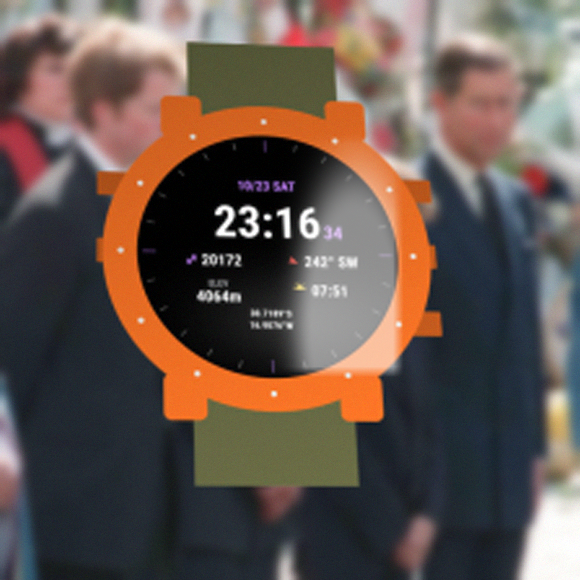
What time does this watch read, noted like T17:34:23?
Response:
T23:16:34
